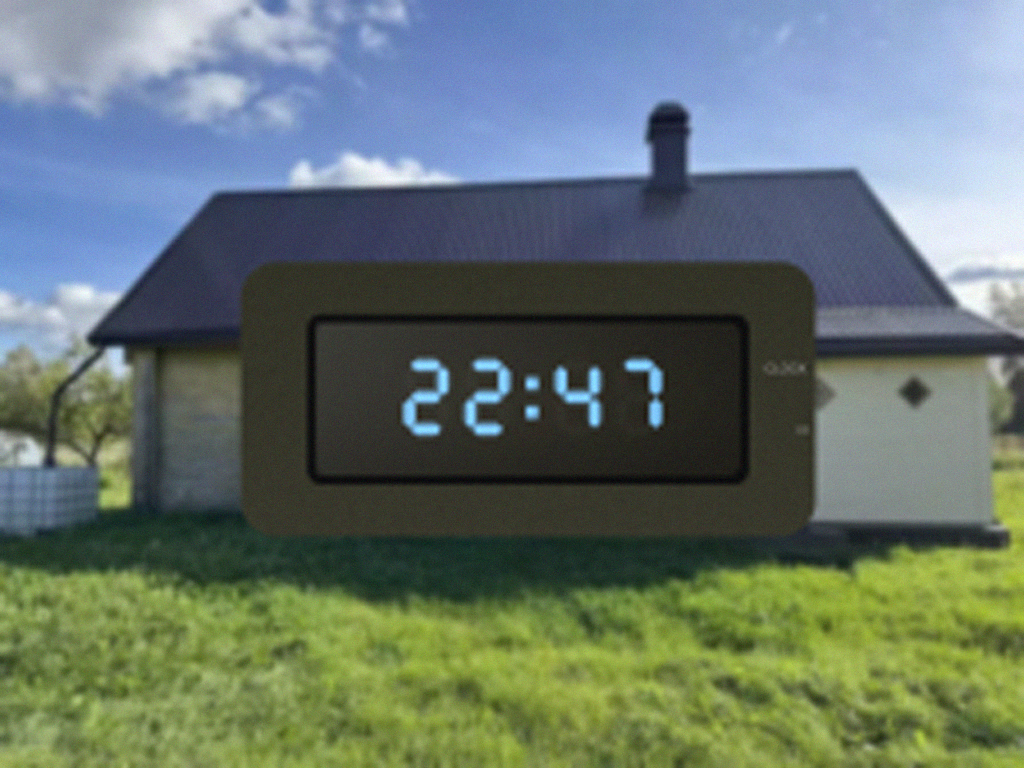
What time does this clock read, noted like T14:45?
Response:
T22:47
